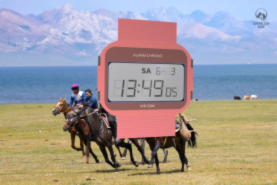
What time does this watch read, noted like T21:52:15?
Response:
T13:49:05
